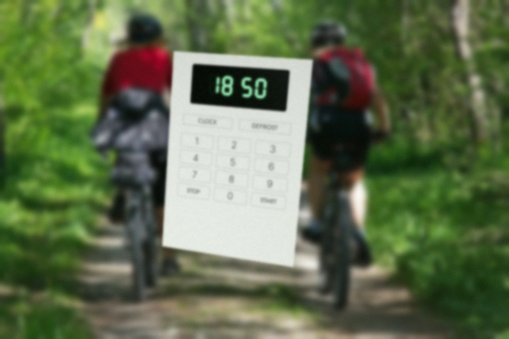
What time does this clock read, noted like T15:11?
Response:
T18:50
